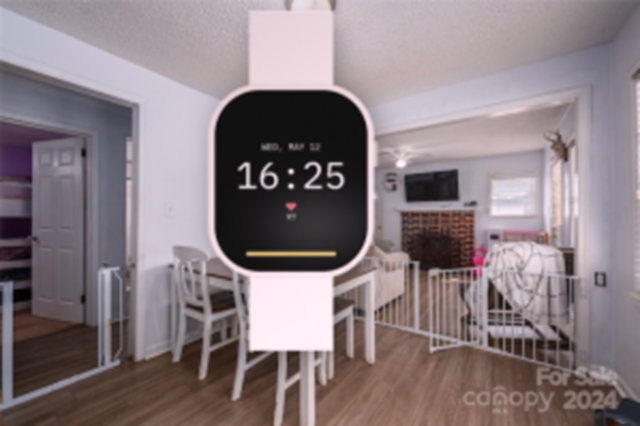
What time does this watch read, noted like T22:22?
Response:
T16:25
